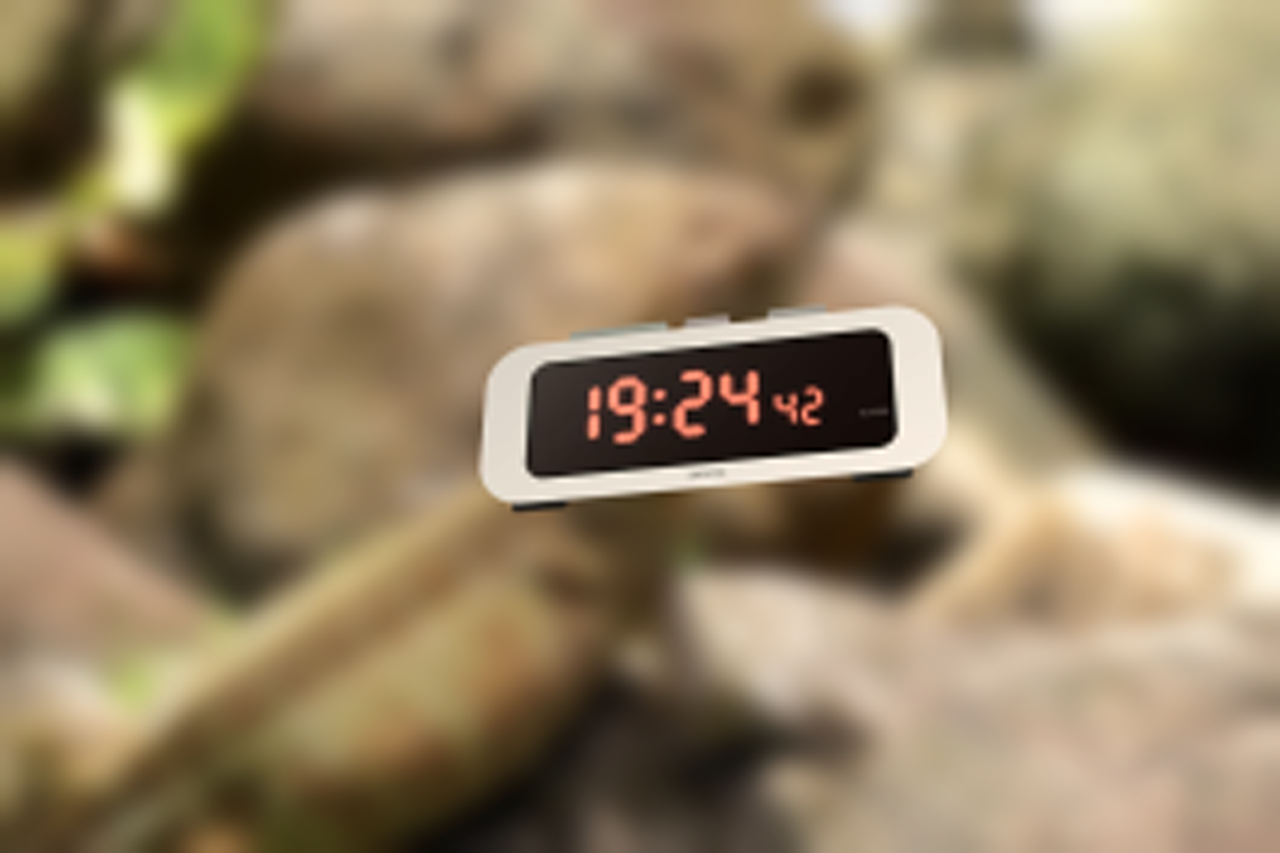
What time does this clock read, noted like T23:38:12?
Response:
T19:24:42
